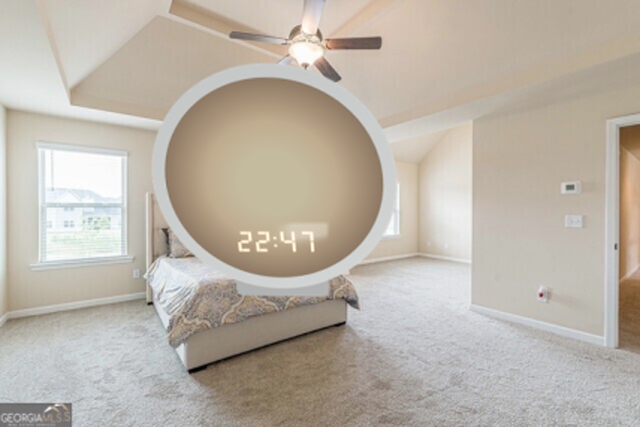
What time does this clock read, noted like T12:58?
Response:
T22:47
